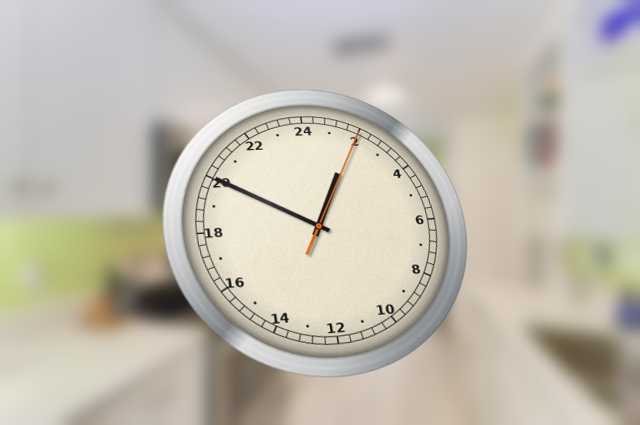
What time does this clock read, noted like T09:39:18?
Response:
T01:50:05
